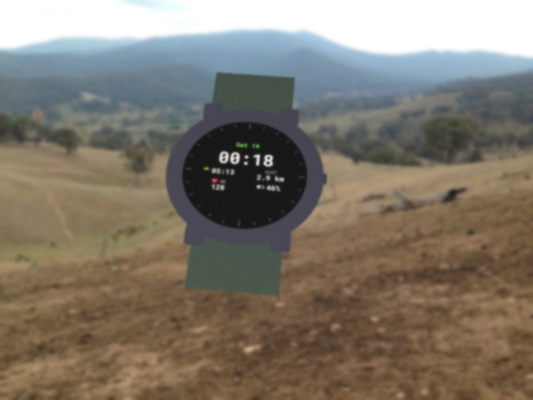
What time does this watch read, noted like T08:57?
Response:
T00:18
